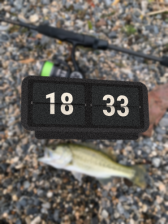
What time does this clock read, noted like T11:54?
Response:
T18:33
